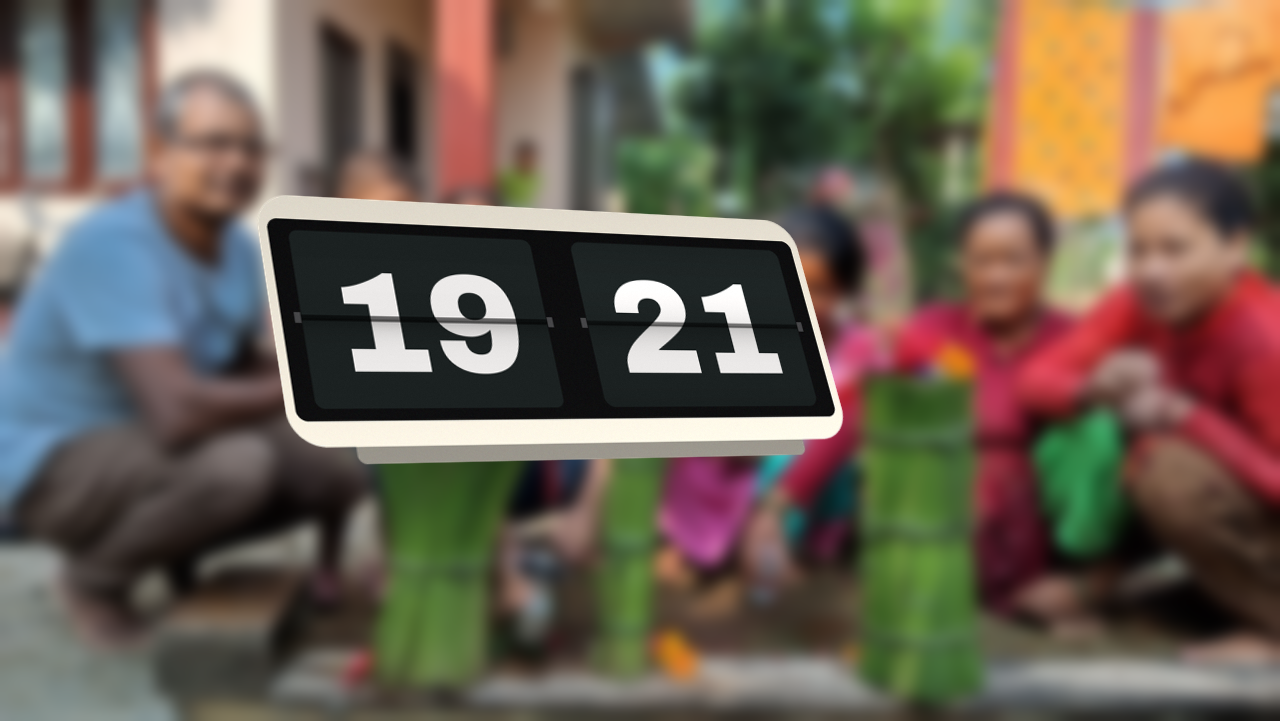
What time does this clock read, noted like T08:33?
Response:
T19:21
